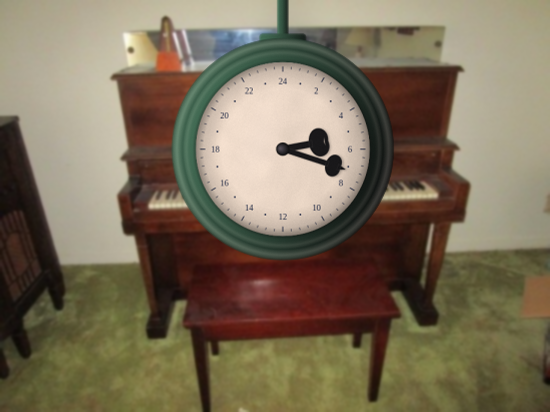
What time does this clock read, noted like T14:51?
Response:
T05:18
